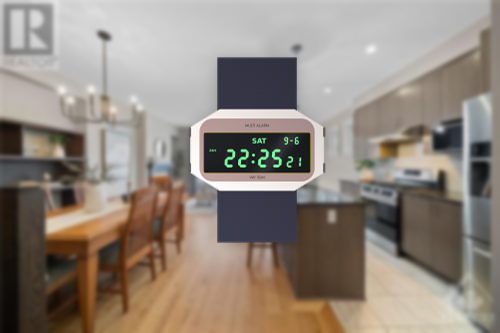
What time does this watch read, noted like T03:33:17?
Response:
T22:25:21
